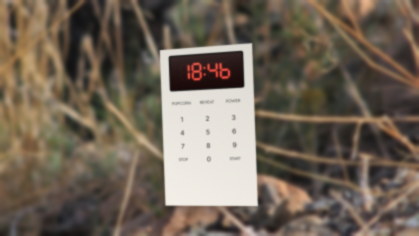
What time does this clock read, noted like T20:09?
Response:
T18:46
